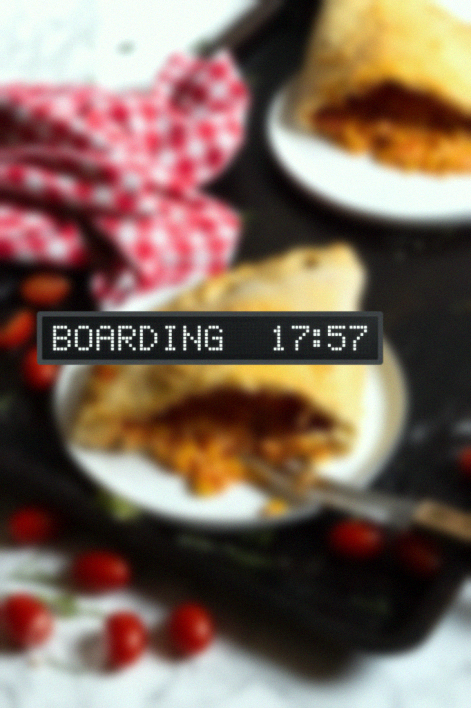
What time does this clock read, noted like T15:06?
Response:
T17:57
